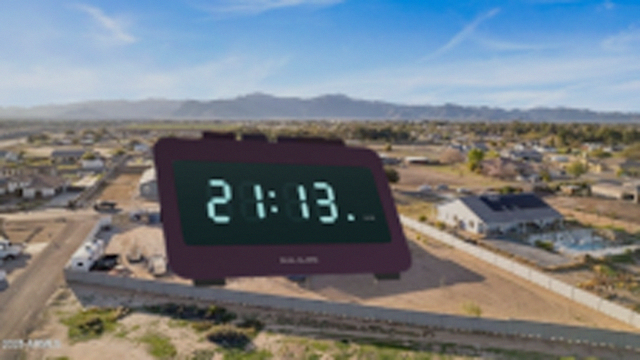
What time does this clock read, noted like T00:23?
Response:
T21:13
